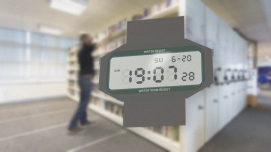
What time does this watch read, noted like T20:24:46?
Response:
T19:07:28
